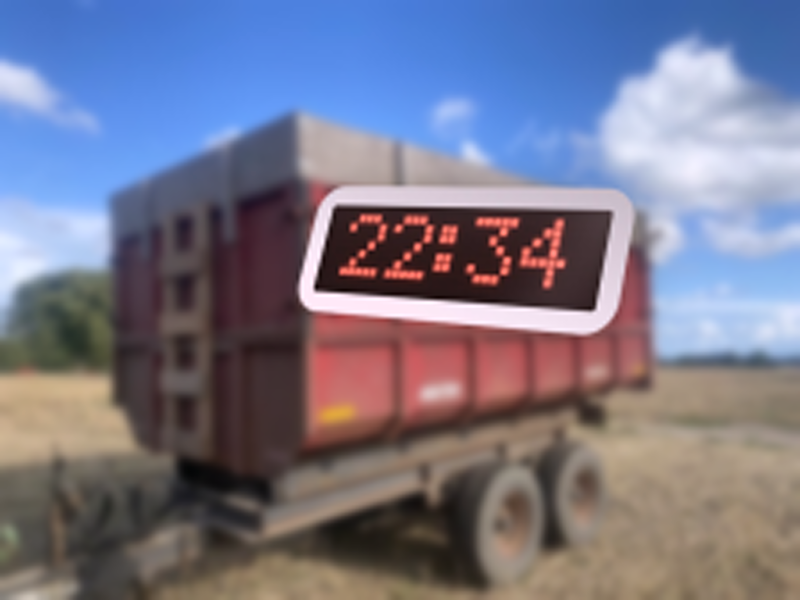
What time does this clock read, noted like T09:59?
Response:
T22:34
